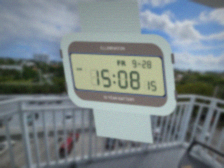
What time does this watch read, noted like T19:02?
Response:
T15:08
